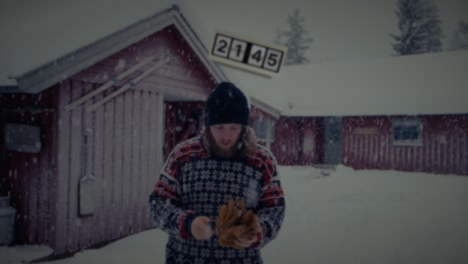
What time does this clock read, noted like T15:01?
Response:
T21:45
